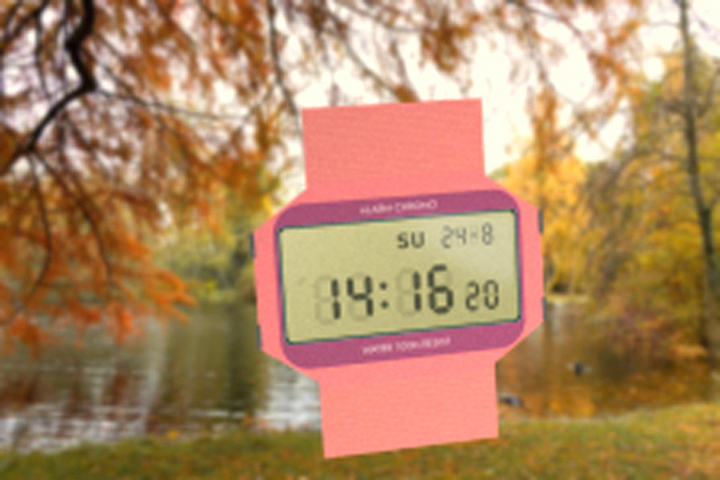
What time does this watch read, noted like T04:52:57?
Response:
T14:16:20
